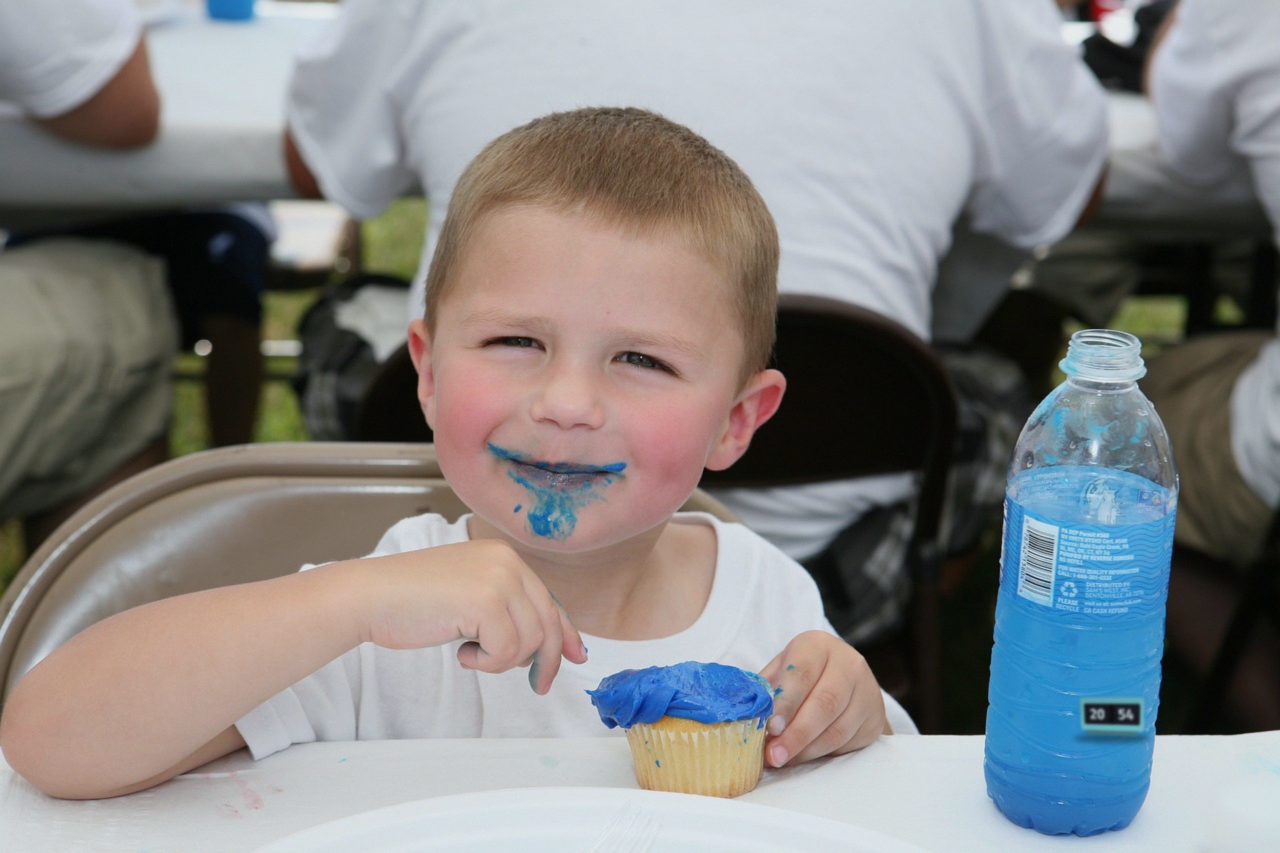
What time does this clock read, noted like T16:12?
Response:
T20:54
